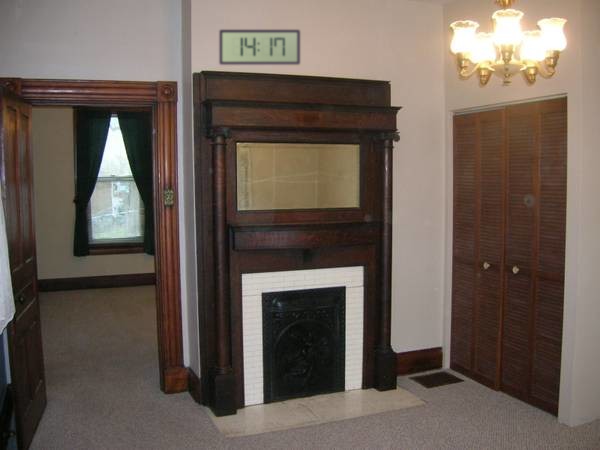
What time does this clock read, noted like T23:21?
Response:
T14:17
